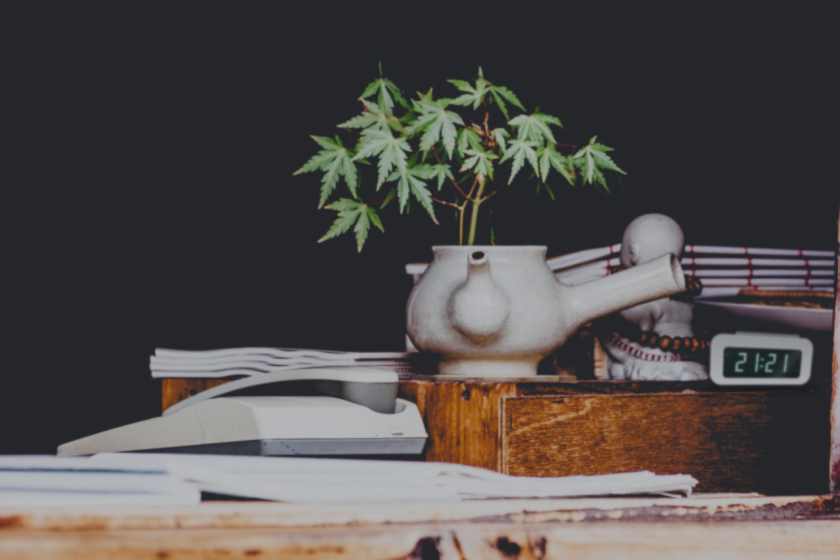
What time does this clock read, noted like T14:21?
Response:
T21:21
